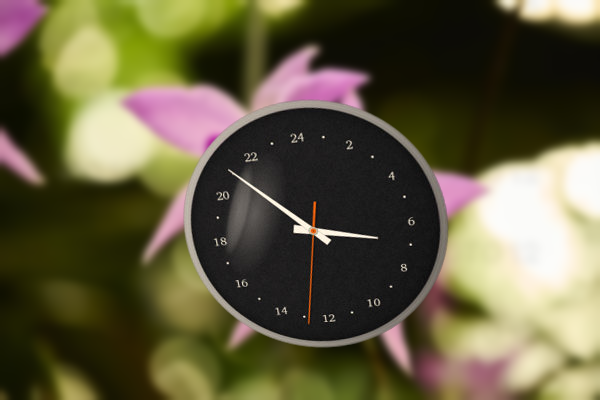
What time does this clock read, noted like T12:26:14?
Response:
T06:52:32
